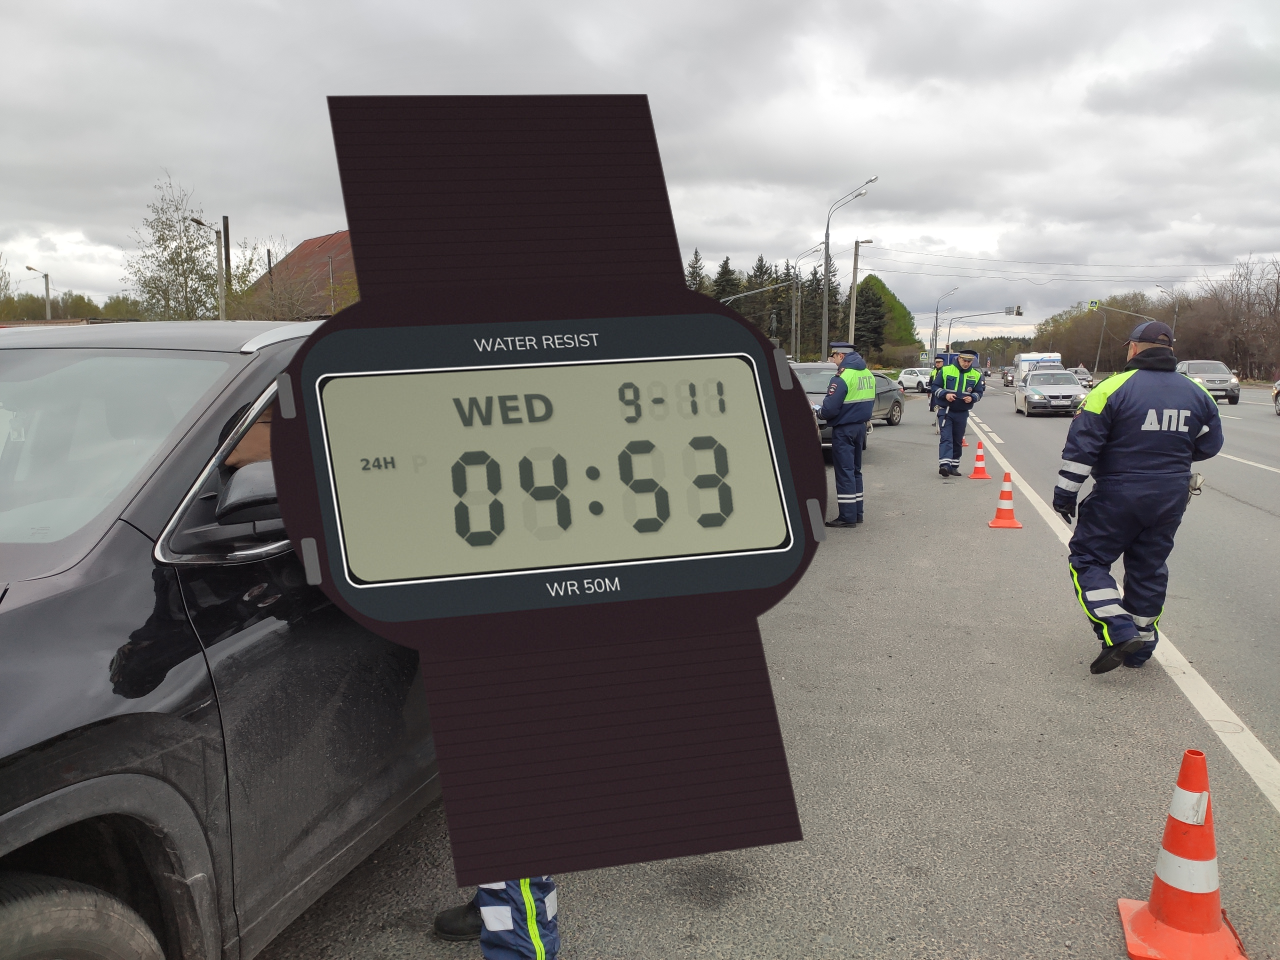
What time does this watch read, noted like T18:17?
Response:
T04:53
